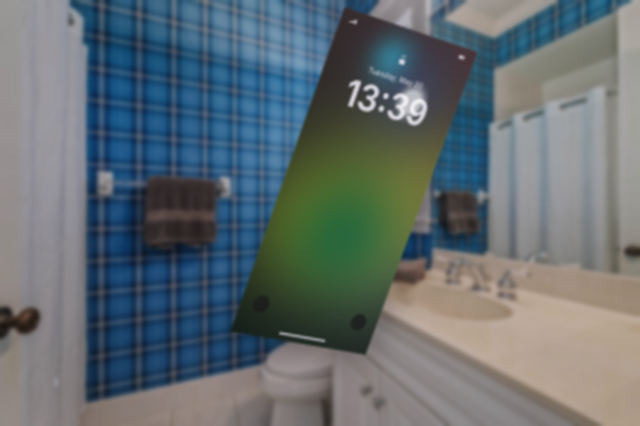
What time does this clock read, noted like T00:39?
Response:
T13:39
